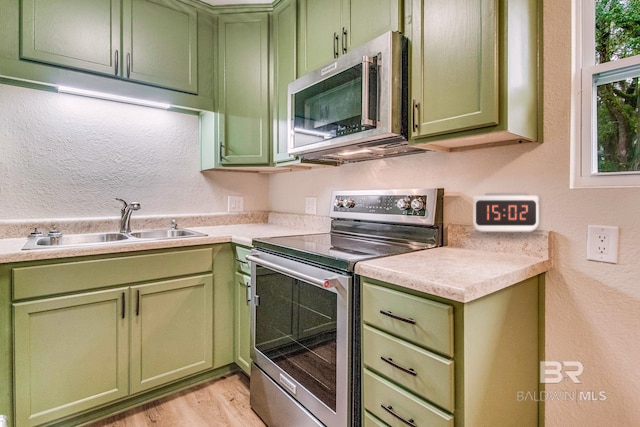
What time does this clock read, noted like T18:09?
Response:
T15:02
